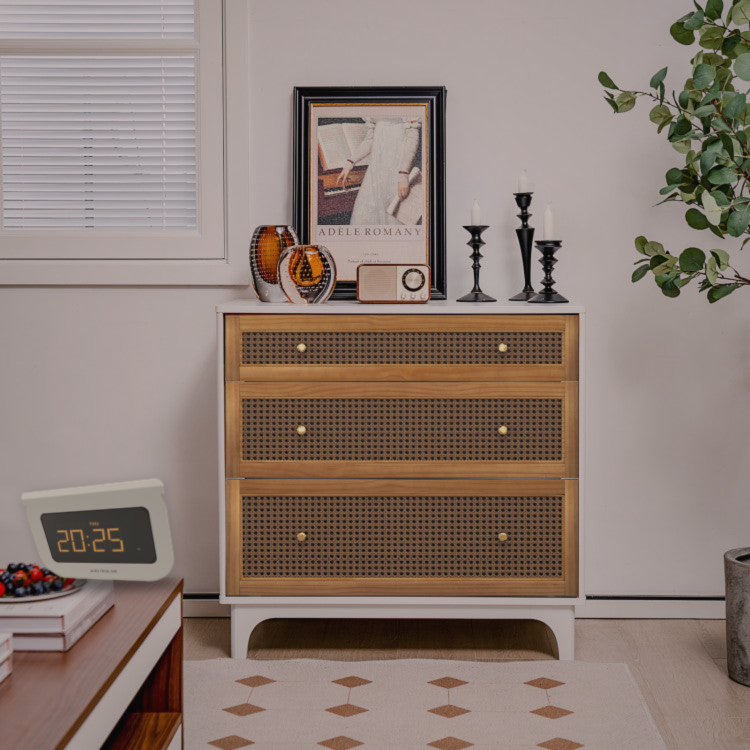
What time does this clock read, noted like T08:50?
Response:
T20:25
